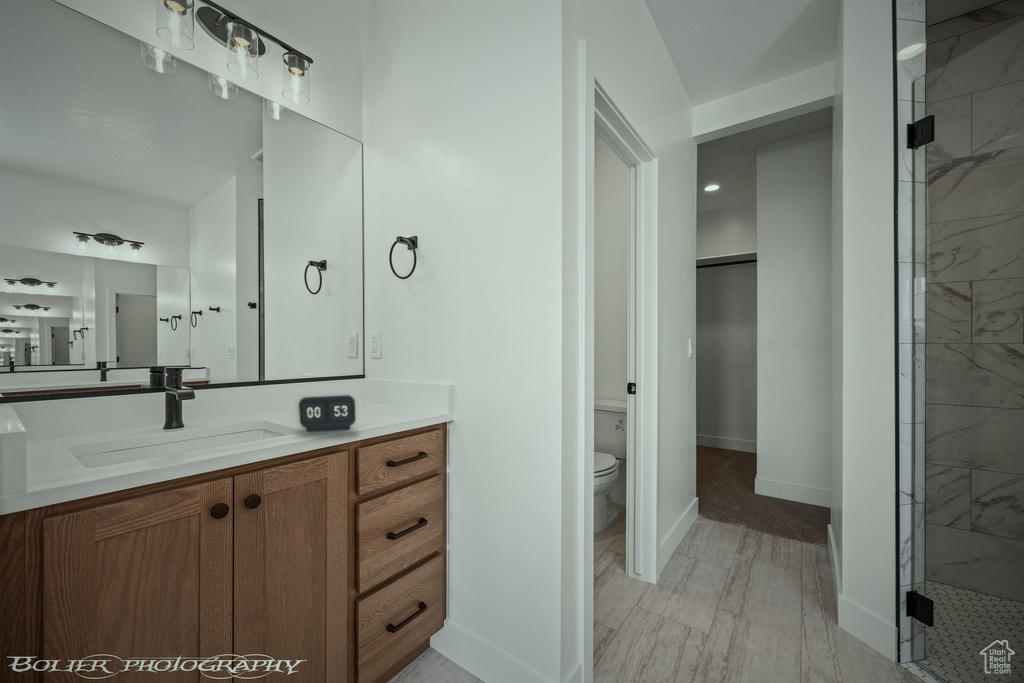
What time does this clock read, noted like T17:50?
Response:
T00:53
